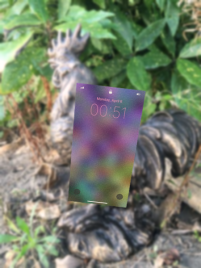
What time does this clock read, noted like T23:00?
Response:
T00:51
